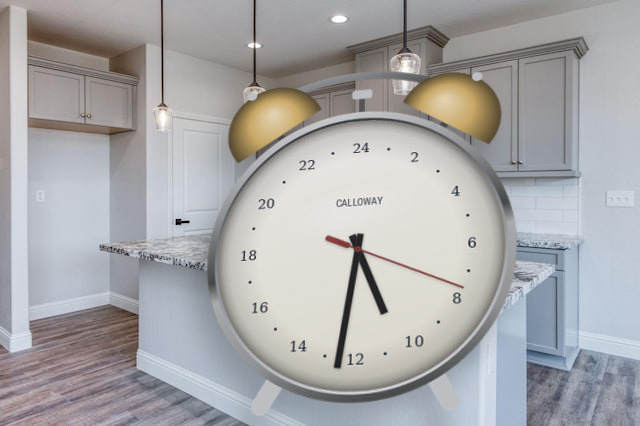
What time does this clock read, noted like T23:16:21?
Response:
T10:31:19
